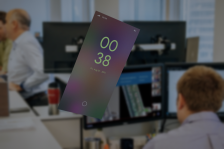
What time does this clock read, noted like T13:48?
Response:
T00:38
